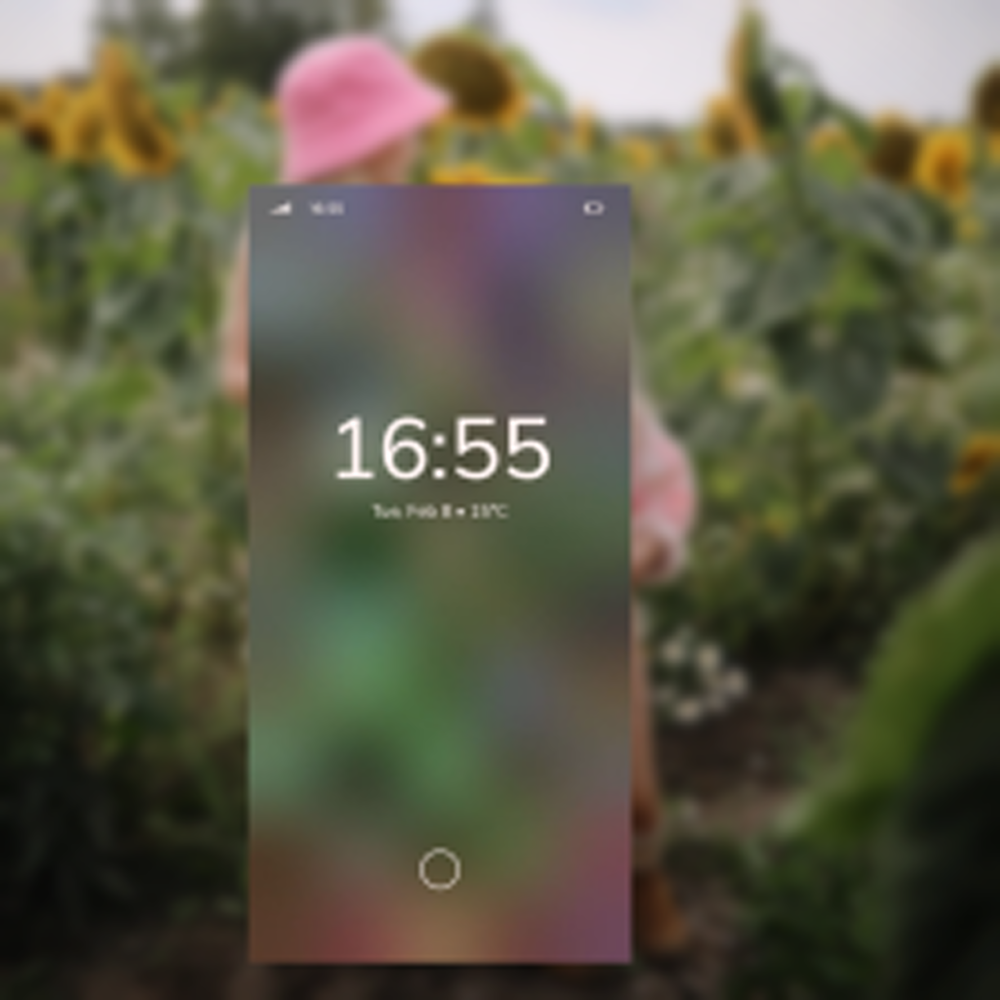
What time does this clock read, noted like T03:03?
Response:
T16:55
